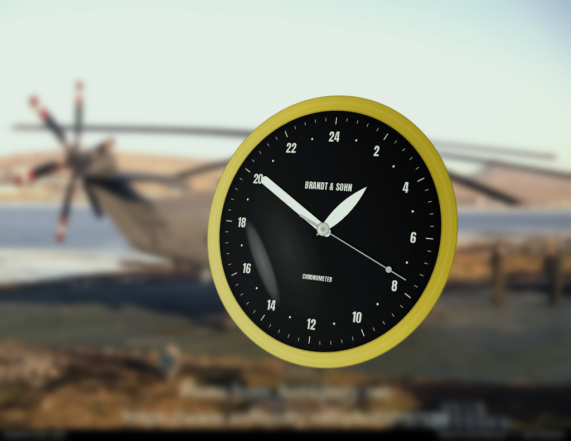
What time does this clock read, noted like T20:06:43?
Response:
T02:50:19
